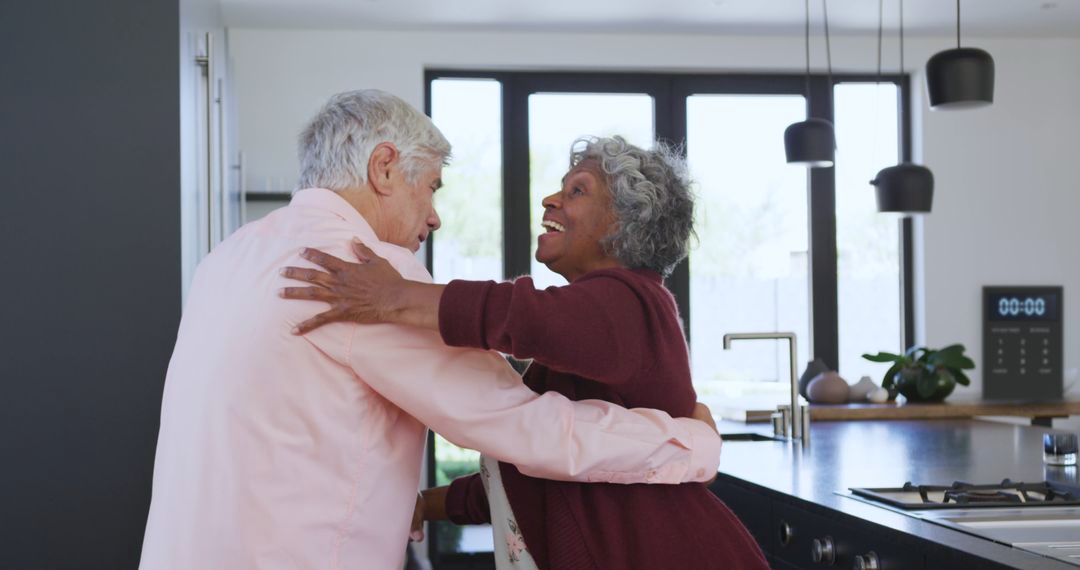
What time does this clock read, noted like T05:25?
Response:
T00:00
